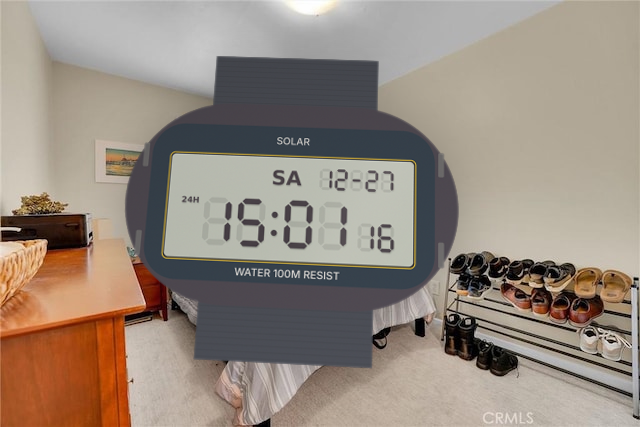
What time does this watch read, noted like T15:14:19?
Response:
T15:01:16
